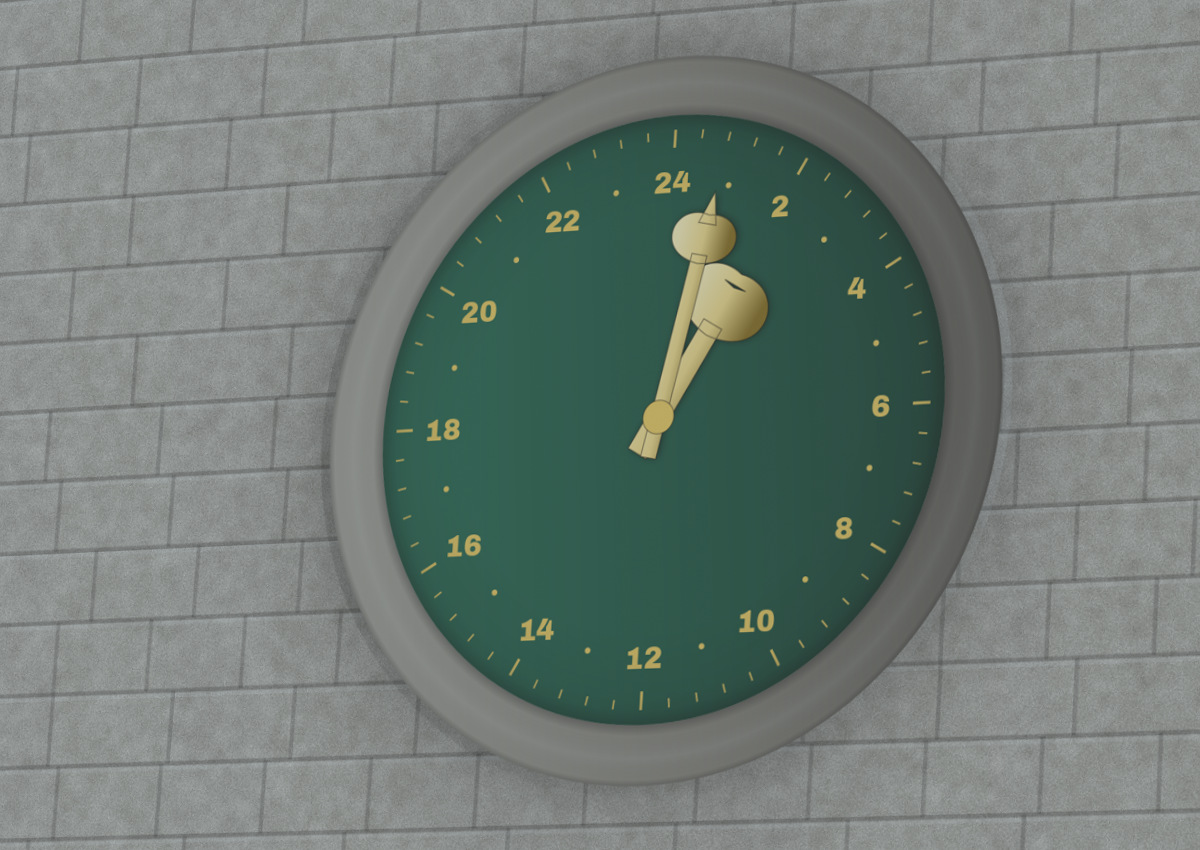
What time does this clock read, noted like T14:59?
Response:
T02:02
